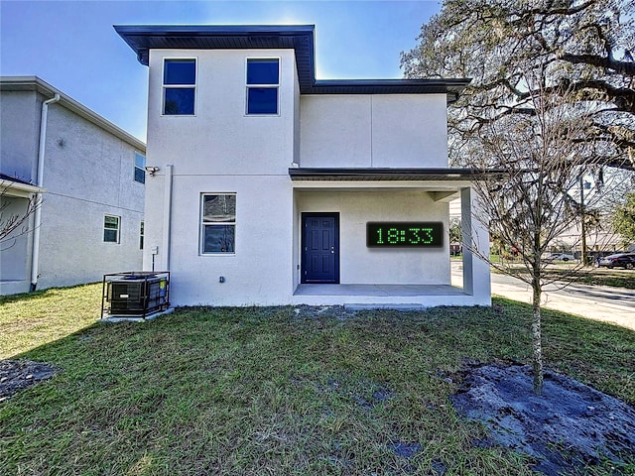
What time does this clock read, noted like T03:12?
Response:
T18:33
